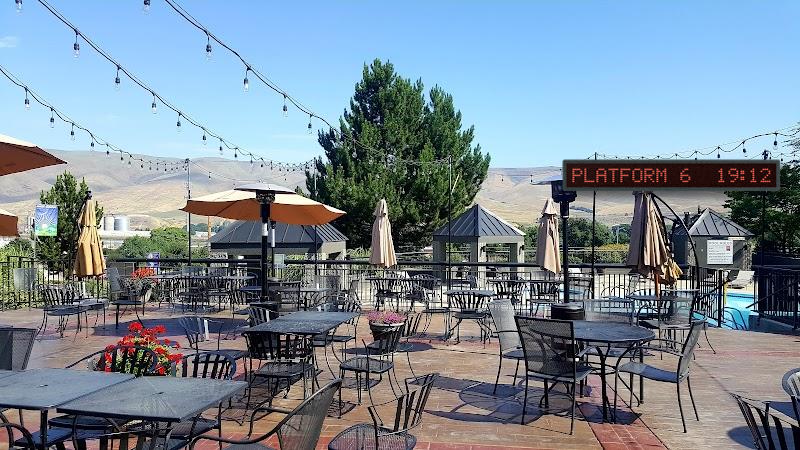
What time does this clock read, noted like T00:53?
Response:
T19:12
